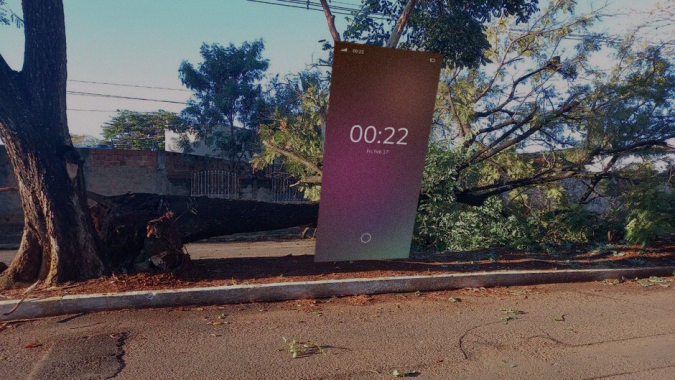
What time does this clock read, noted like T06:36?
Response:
T00:22
